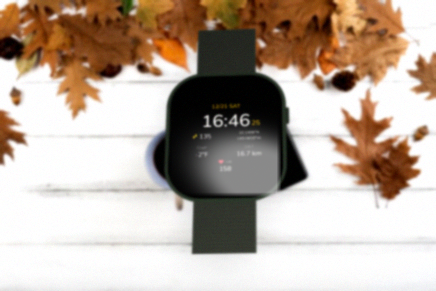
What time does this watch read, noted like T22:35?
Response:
T16:46
